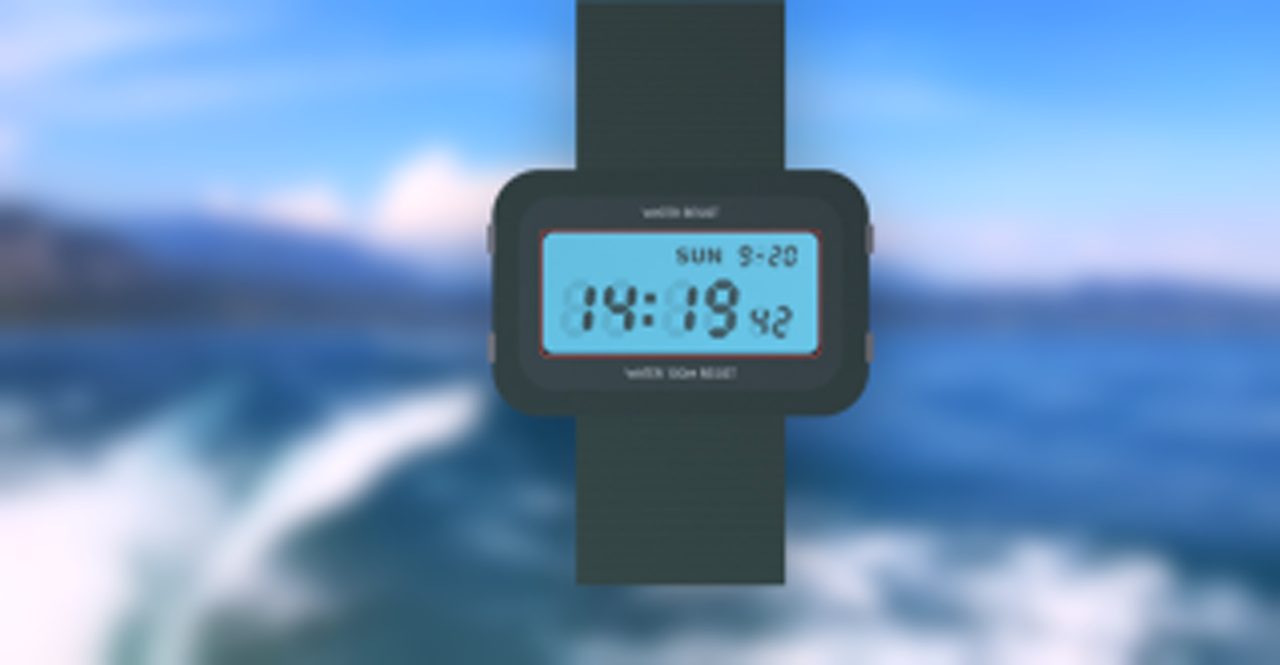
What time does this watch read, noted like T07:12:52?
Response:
T14:19:42
